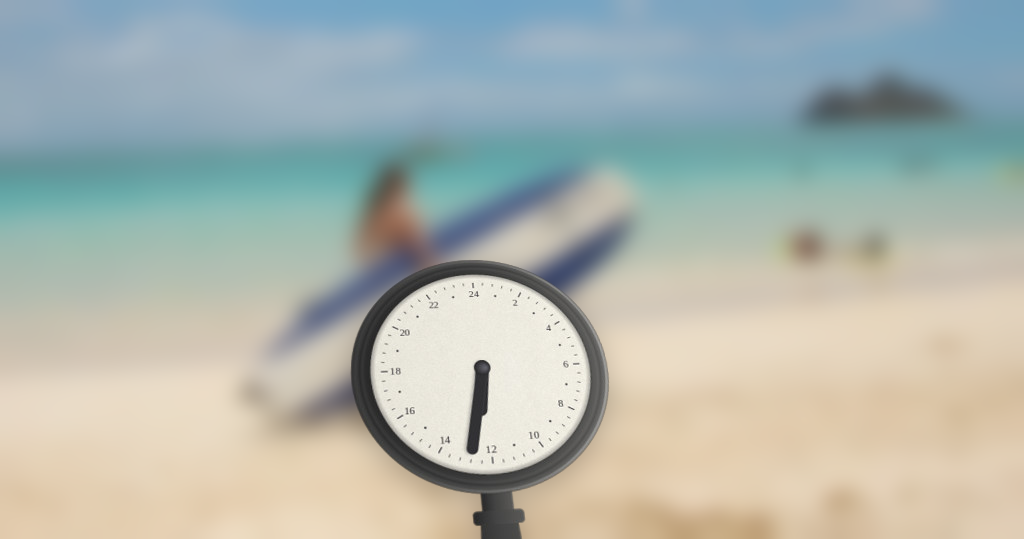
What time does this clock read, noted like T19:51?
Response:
T12:32
